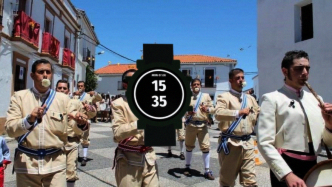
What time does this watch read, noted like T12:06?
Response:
T15:35
